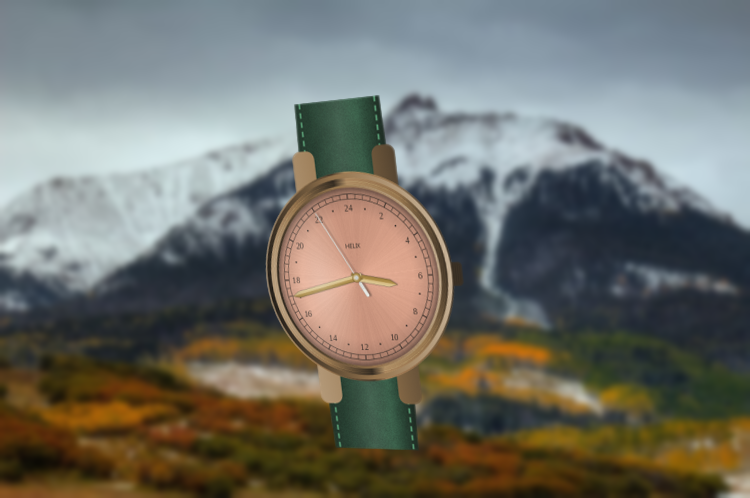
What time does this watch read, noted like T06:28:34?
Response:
T06:42:55
